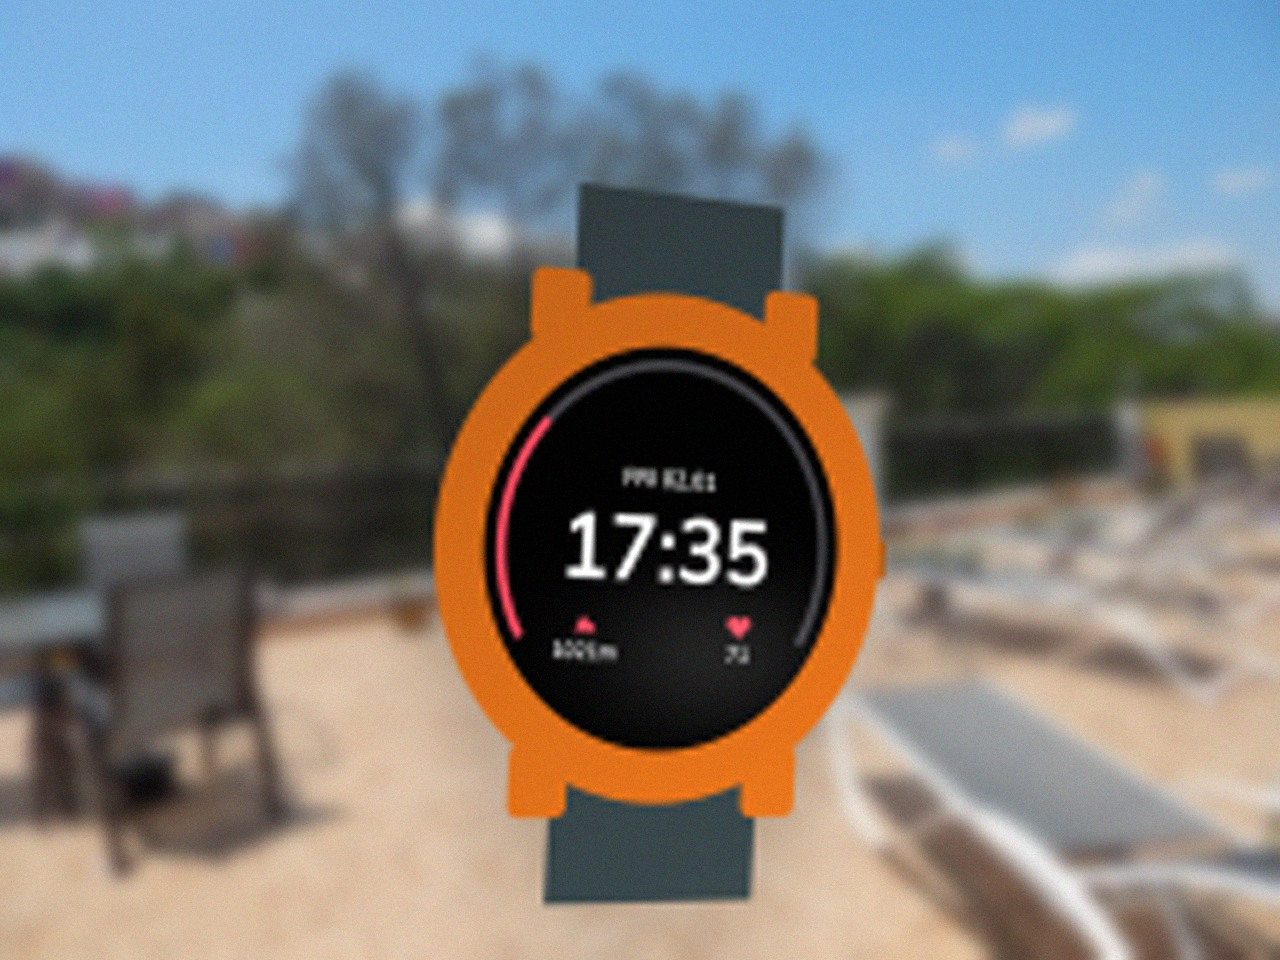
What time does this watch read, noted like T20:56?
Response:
T17:35
